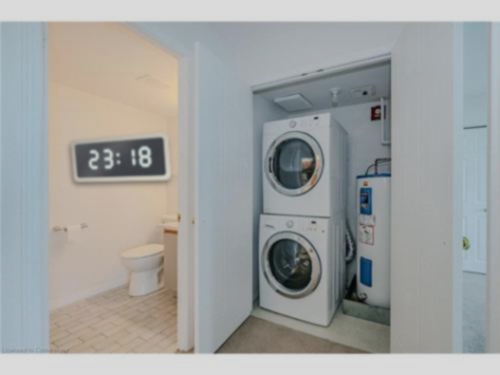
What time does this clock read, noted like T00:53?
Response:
T23:18
